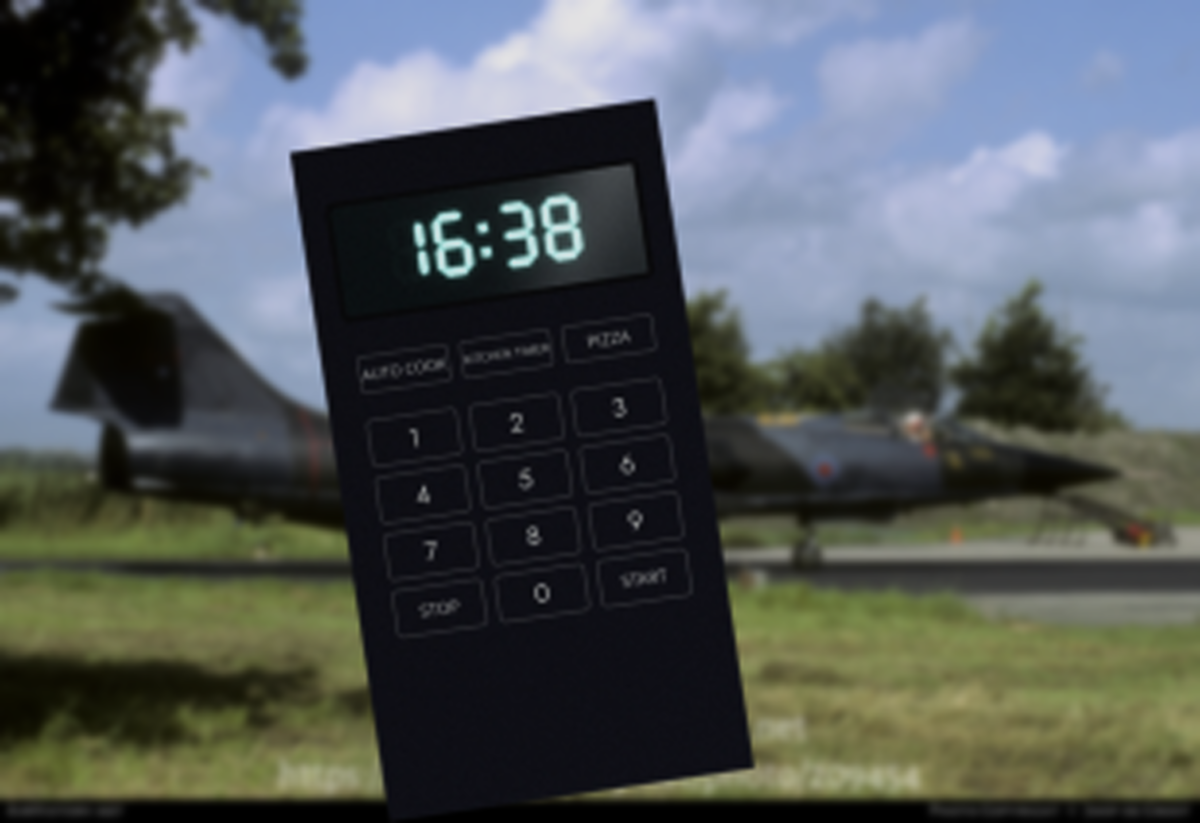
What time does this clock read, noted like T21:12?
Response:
T16:38
